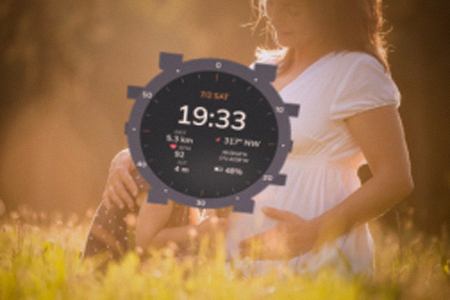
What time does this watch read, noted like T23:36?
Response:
T19:33
